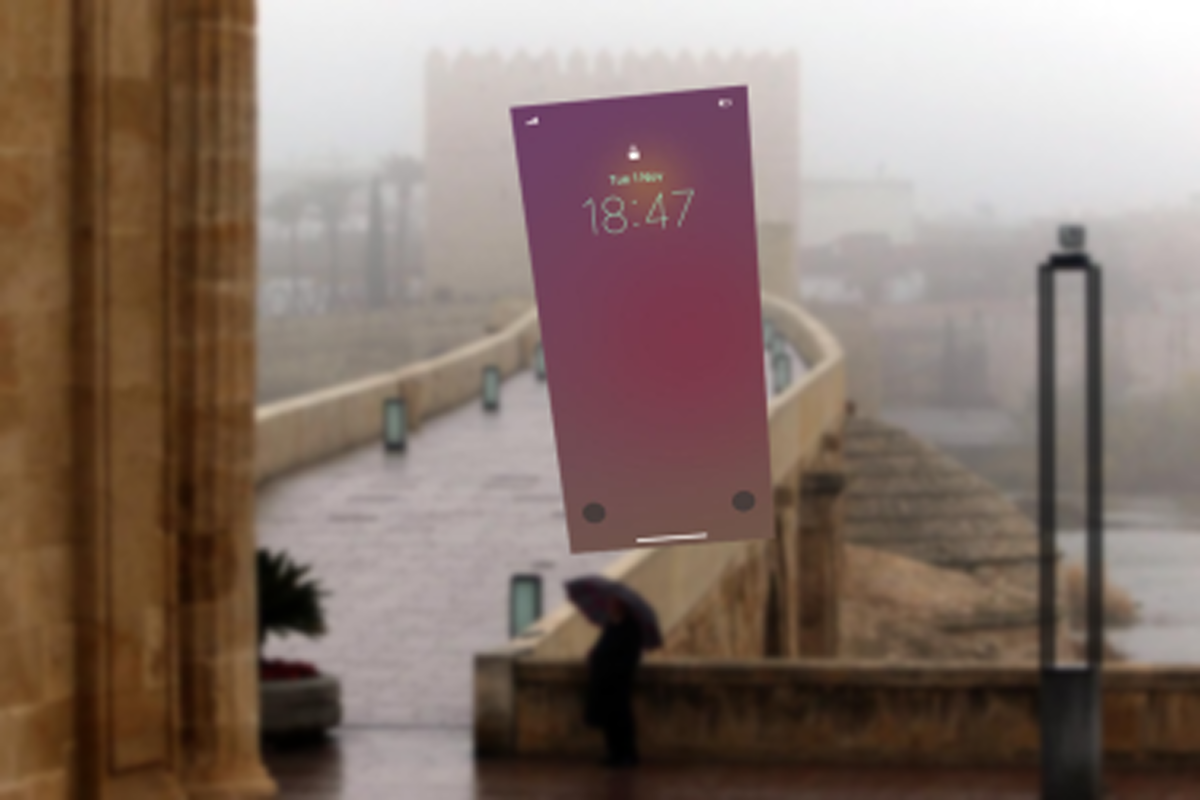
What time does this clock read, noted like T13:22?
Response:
T18:47
